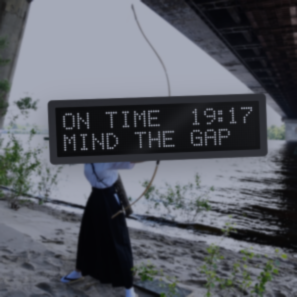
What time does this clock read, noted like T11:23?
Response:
T19:17
